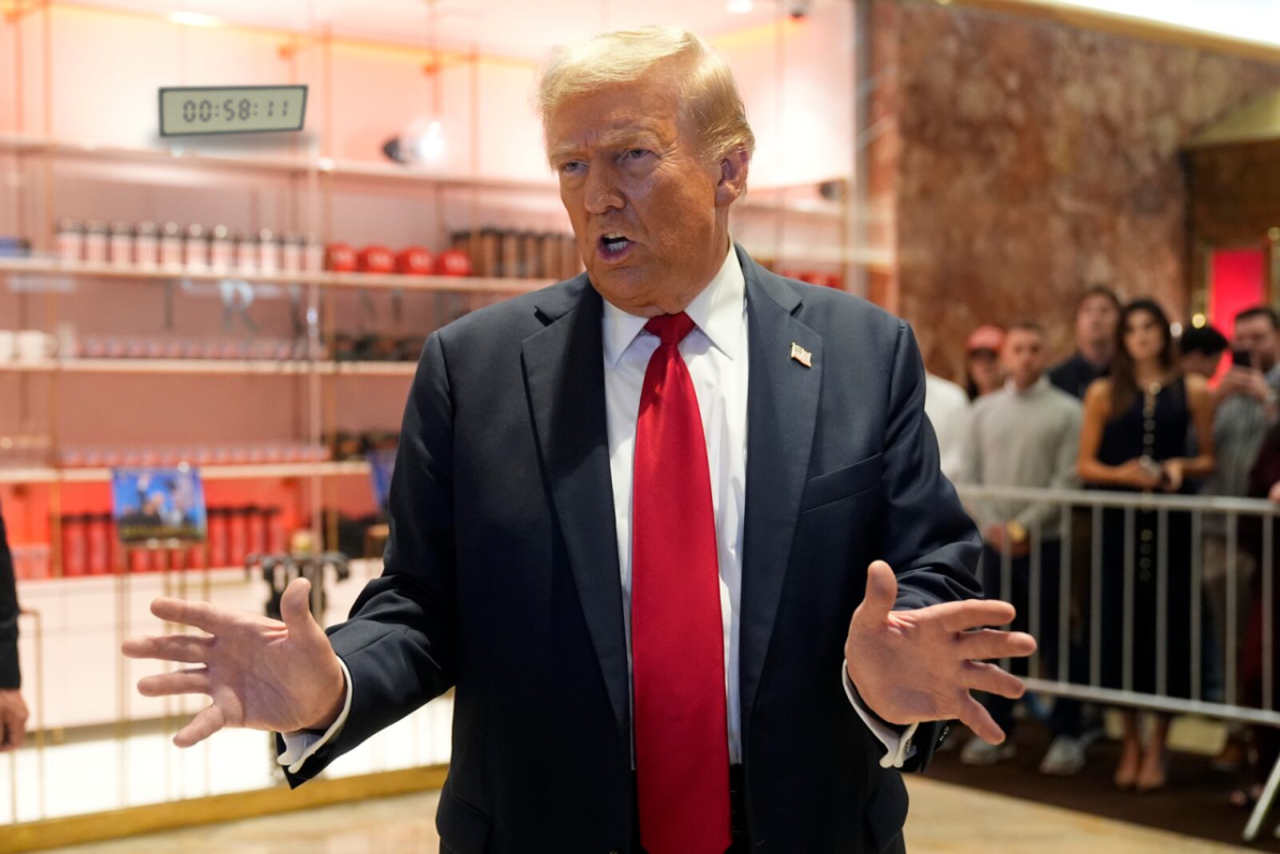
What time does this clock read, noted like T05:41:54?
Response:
T00:58:11
